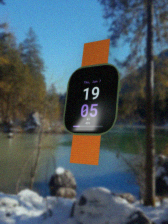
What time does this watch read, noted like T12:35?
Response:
T19:05
